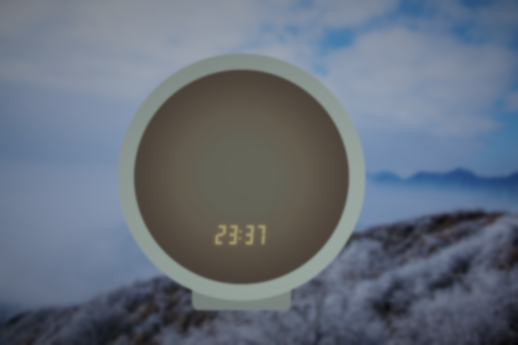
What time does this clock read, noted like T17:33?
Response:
T23:37
